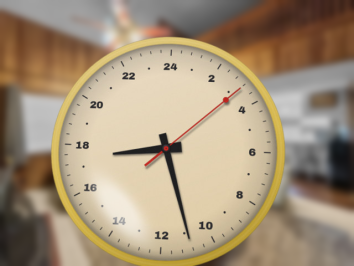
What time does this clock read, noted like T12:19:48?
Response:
T17:27:08
